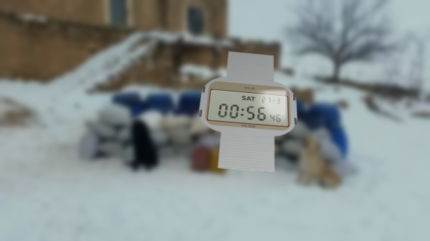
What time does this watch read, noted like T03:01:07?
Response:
T00:56:46
